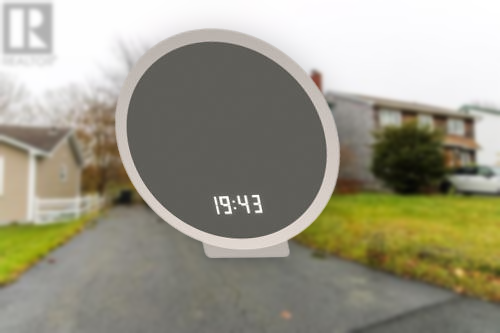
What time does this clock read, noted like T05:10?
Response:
T19:43
